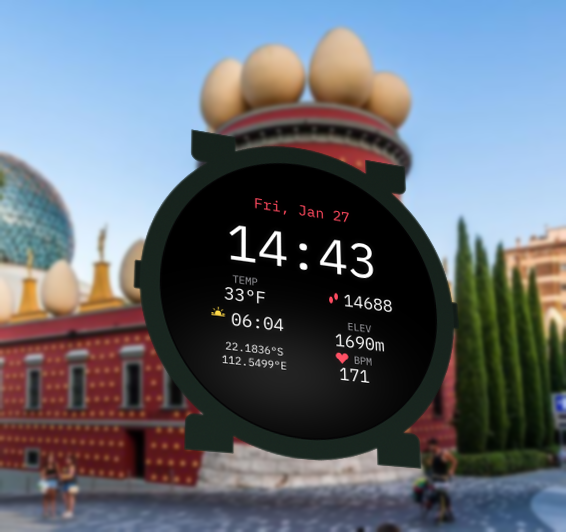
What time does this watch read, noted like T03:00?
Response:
T14:43
